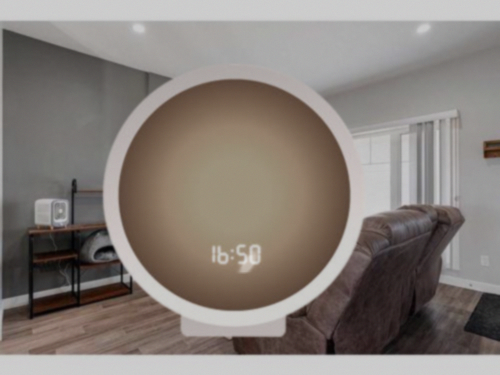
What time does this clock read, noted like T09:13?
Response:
T16:50
